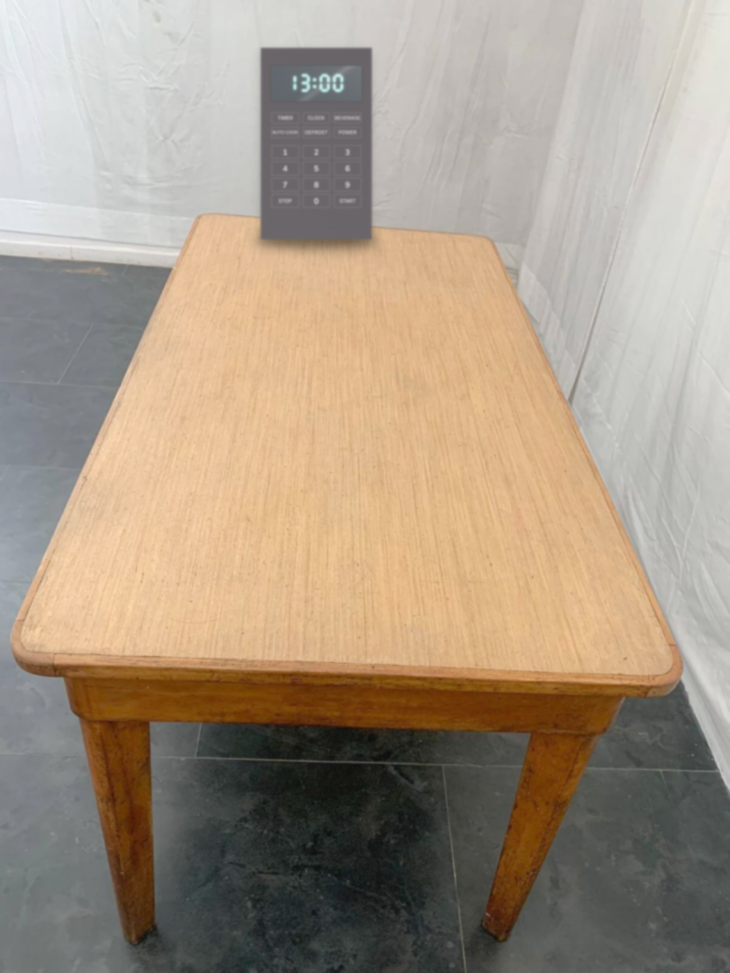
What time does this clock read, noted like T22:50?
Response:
T13:00
